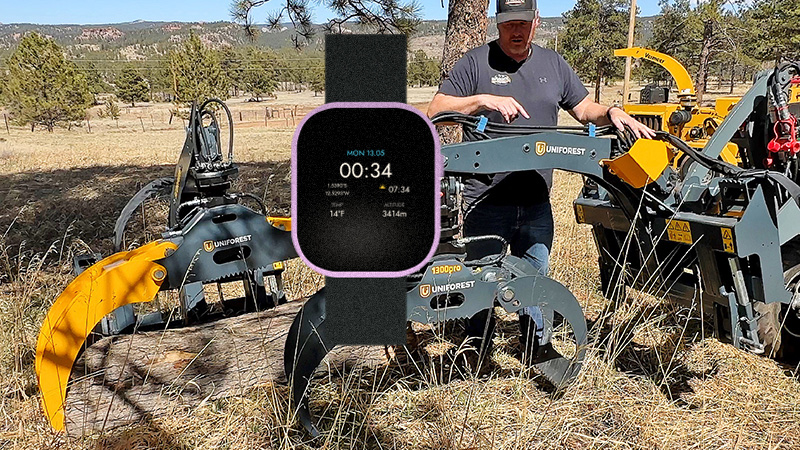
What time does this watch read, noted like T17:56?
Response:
T00:34
